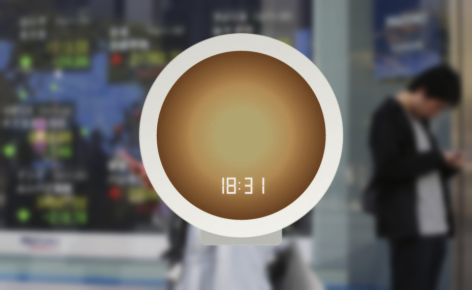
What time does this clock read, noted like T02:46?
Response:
T18:31
